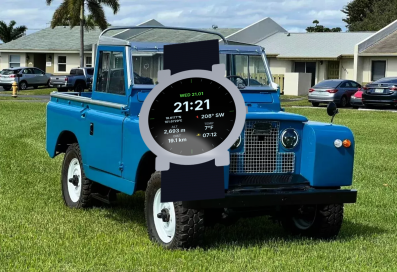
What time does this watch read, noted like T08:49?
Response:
T21:21
